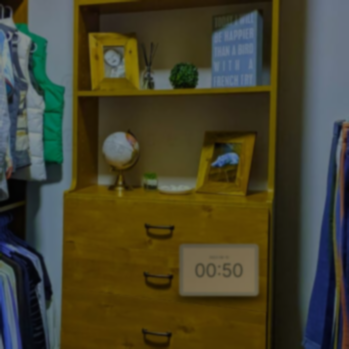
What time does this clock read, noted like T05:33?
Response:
T00:50
